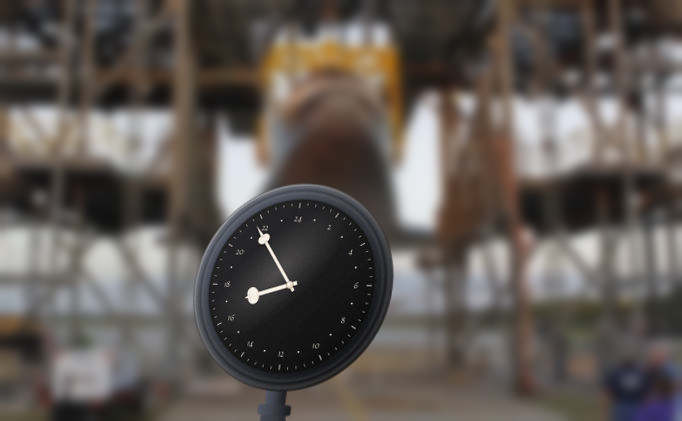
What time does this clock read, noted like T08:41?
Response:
T16:54
